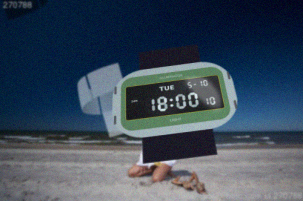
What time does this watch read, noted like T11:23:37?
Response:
T18:00:10
